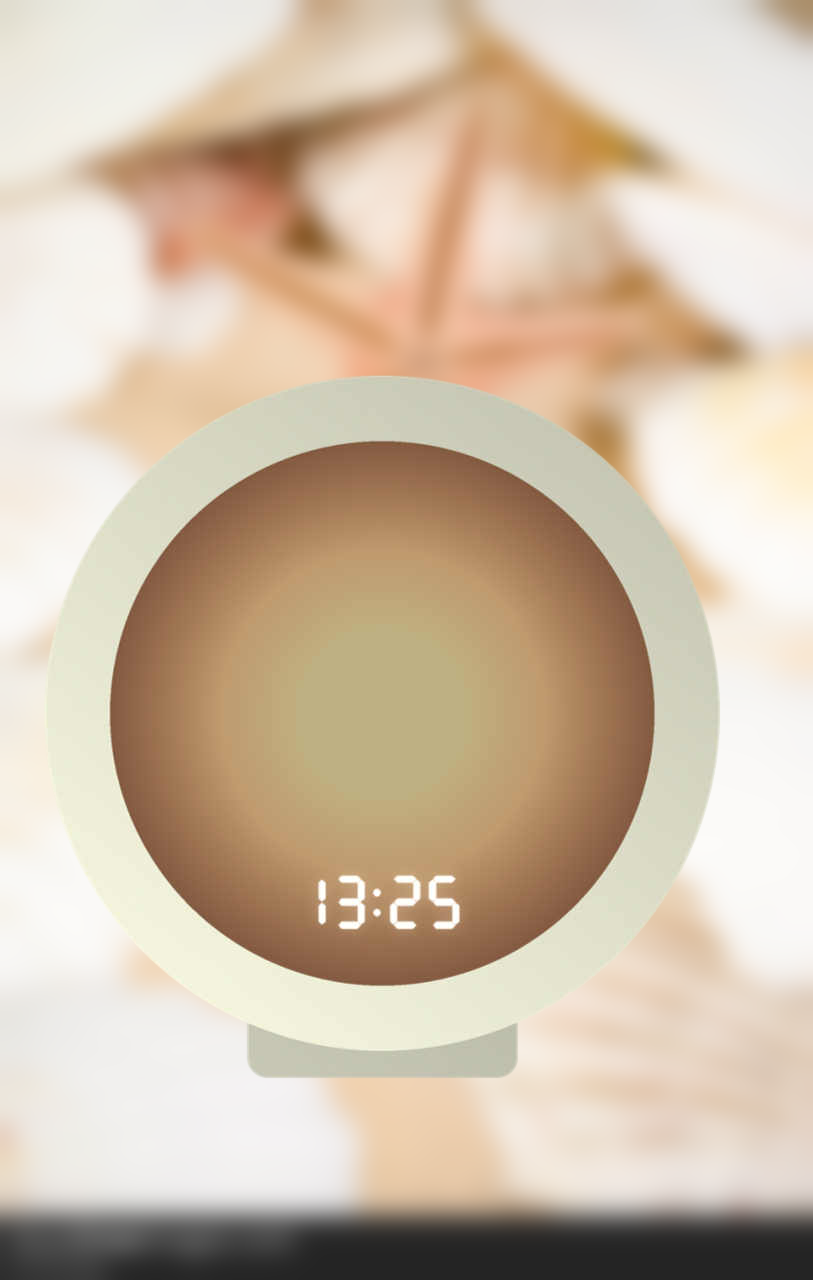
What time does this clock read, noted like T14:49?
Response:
T13:25
